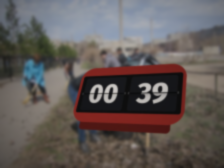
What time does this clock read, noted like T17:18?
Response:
T00:39
